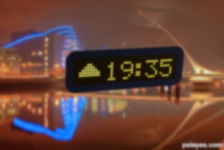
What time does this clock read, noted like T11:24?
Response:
T19:35
